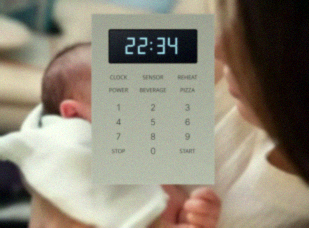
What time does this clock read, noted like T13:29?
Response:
T22:34
